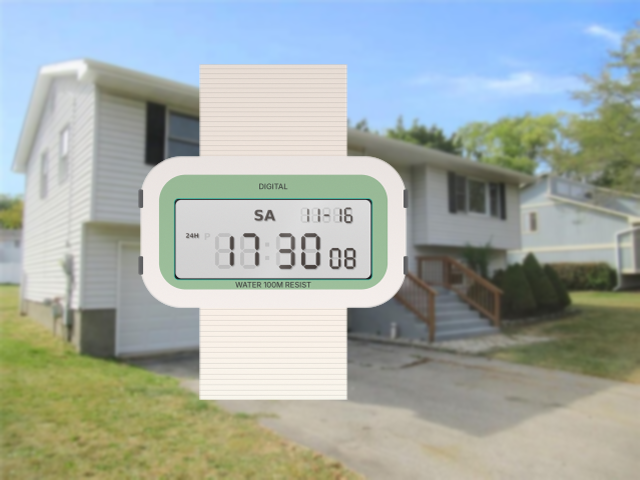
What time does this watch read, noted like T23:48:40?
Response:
T17:30:08
